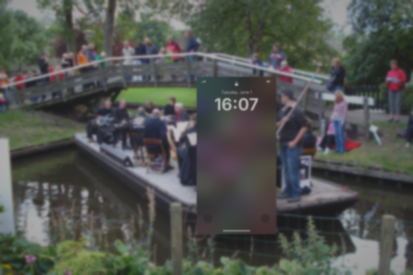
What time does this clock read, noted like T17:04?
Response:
T16:07
